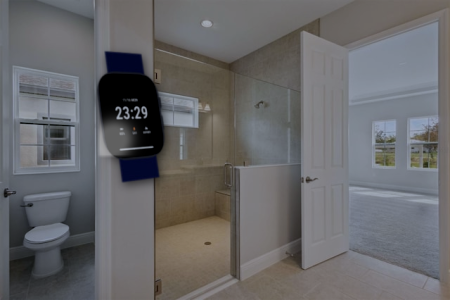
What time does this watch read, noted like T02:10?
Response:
T23:29
